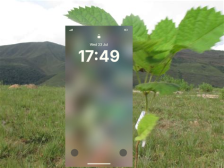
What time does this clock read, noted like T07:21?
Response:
T17:49
